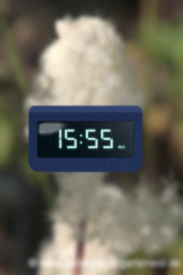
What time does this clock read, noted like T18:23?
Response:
T15:55
